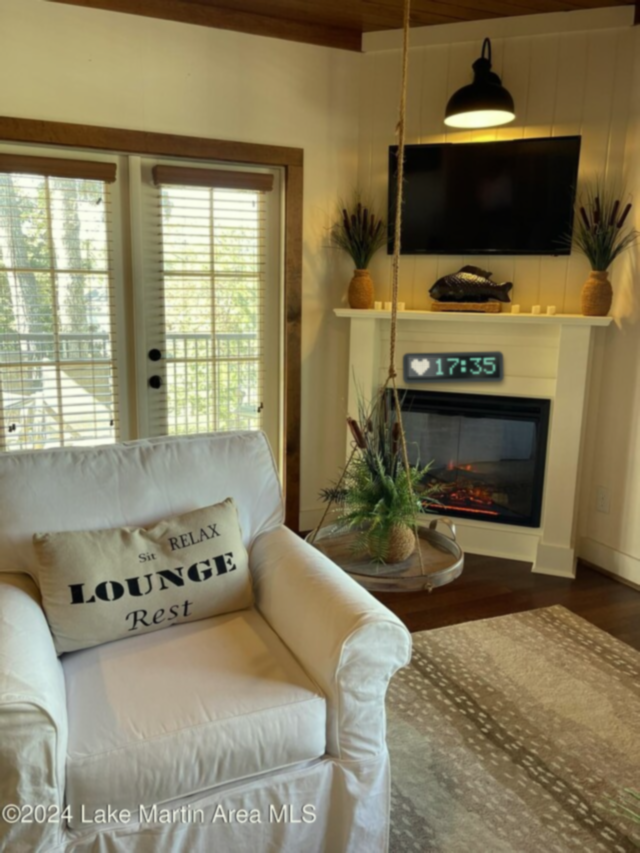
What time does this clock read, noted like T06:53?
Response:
T17:35
